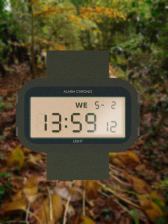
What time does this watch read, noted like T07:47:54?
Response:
T13:59:12
